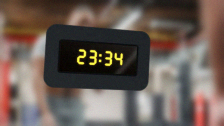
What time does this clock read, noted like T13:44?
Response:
T23:34
